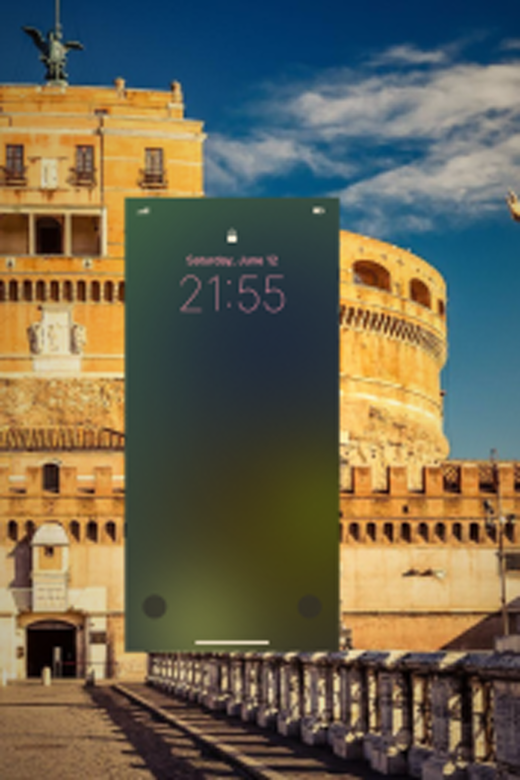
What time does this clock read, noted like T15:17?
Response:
T21:55
